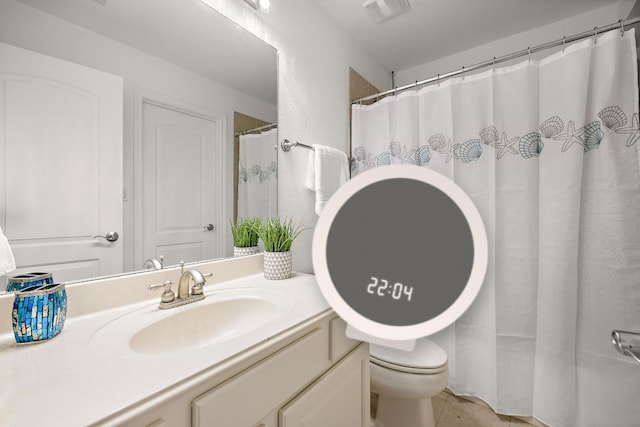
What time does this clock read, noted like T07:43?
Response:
T22:04
